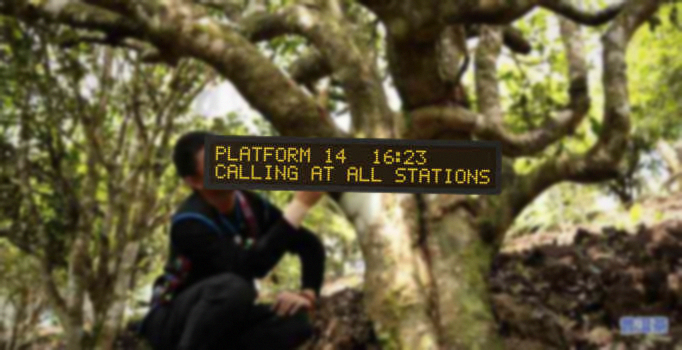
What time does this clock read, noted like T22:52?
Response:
T16:23
